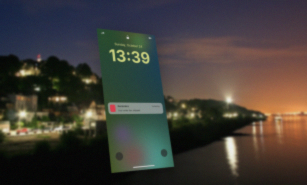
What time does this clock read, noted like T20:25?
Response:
T13:39
